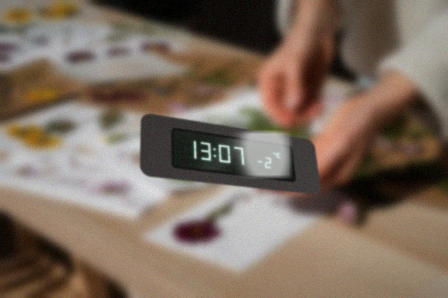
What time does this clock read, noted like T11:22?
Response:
T13:07
